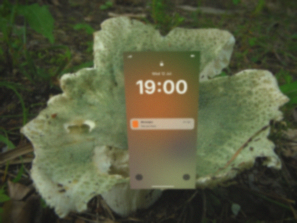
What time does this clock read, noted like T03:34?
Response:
T19:00
